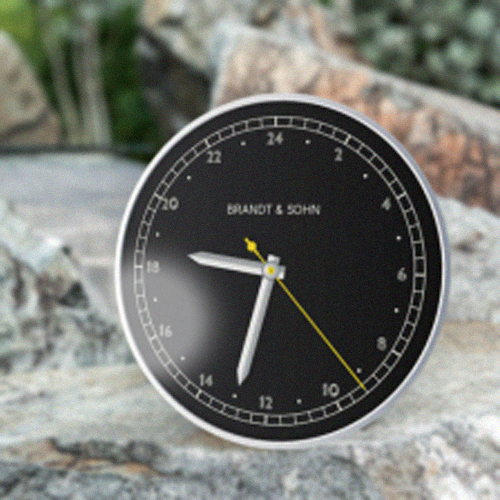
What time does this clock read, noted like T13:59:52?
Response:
T18:32:23
